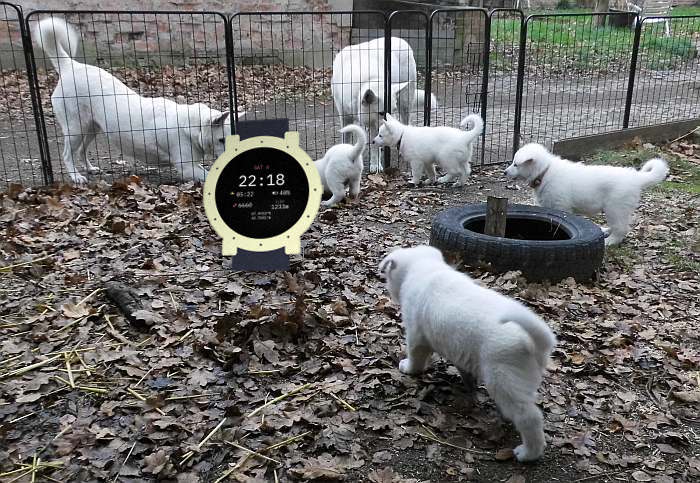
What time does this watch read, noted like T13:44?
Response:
T22:18
